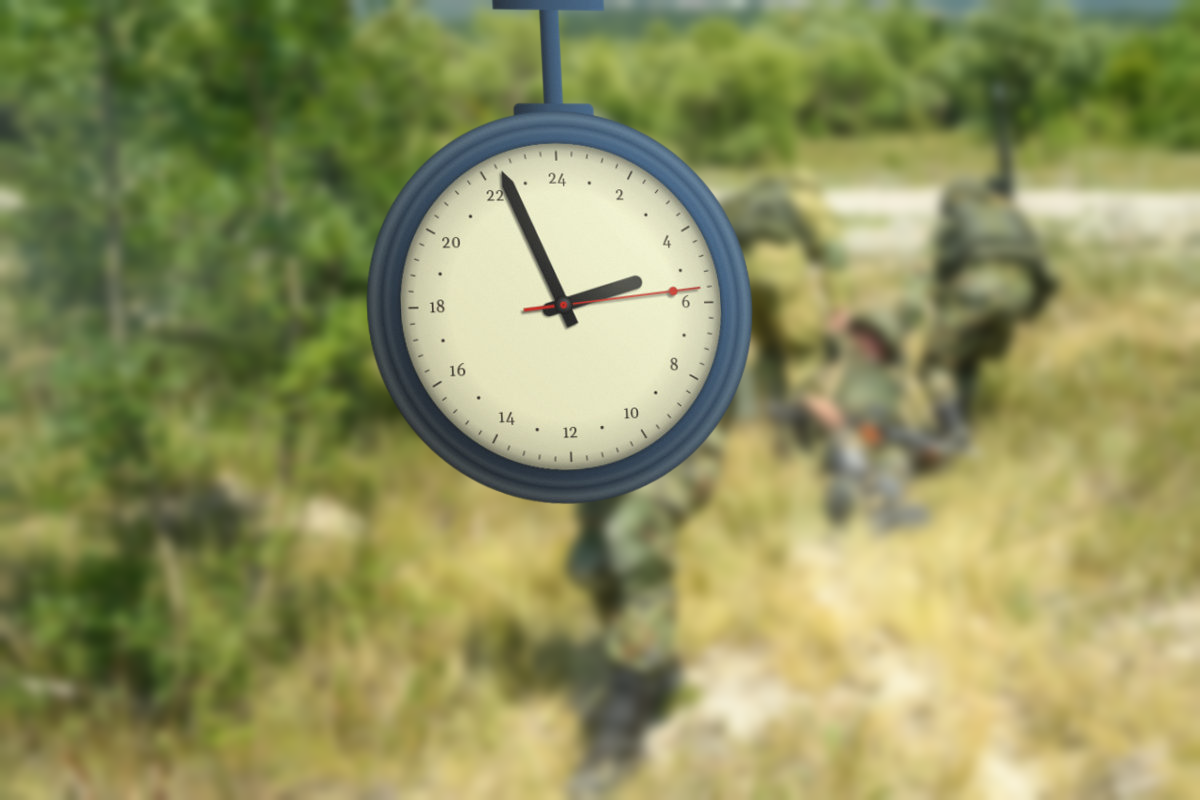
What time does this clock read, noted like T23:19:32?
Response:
T04:56:14
